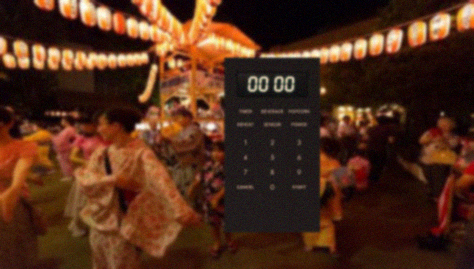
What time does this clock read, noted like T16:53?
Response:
T00:00
